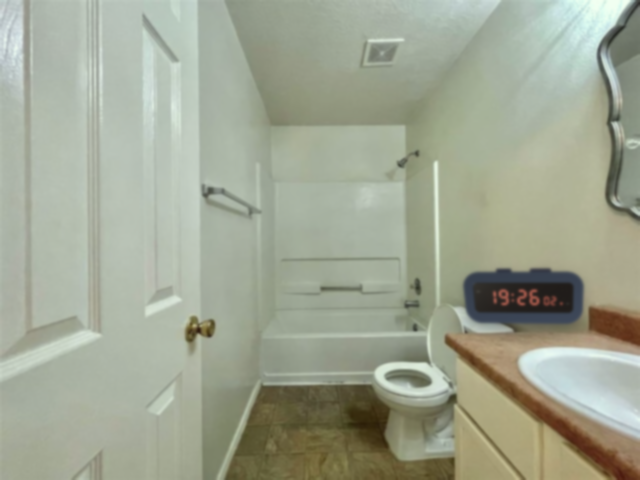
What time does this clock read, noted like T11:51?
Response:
T19:26
